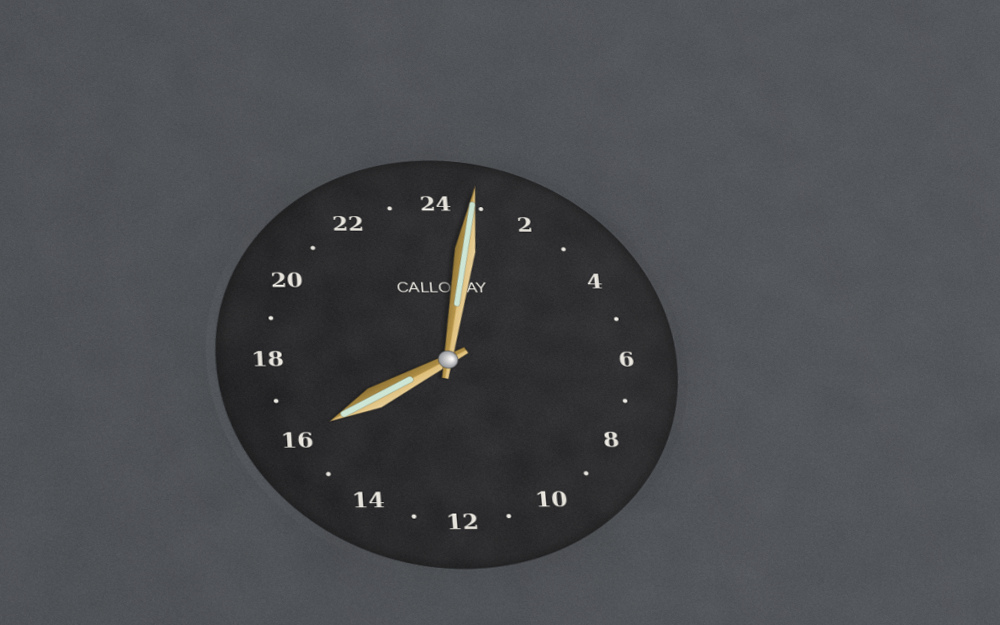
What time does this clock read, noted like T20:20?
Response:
T16:02
